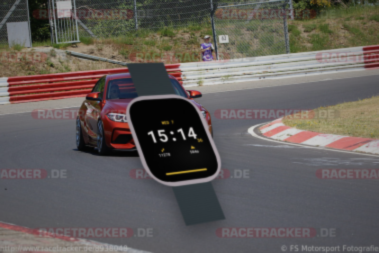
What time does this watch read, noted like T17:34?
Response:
T15:14
